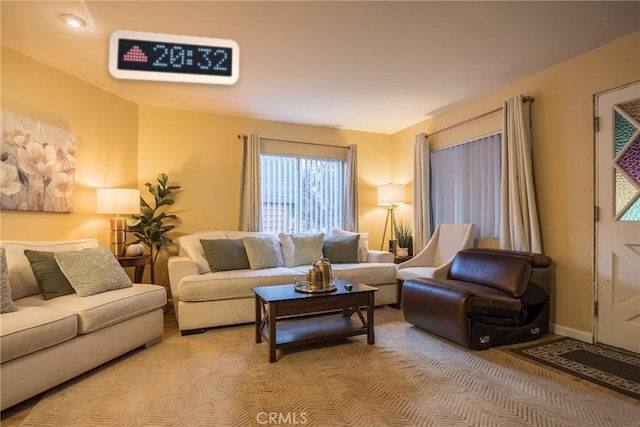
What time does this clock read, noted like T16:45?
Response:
T20:32
